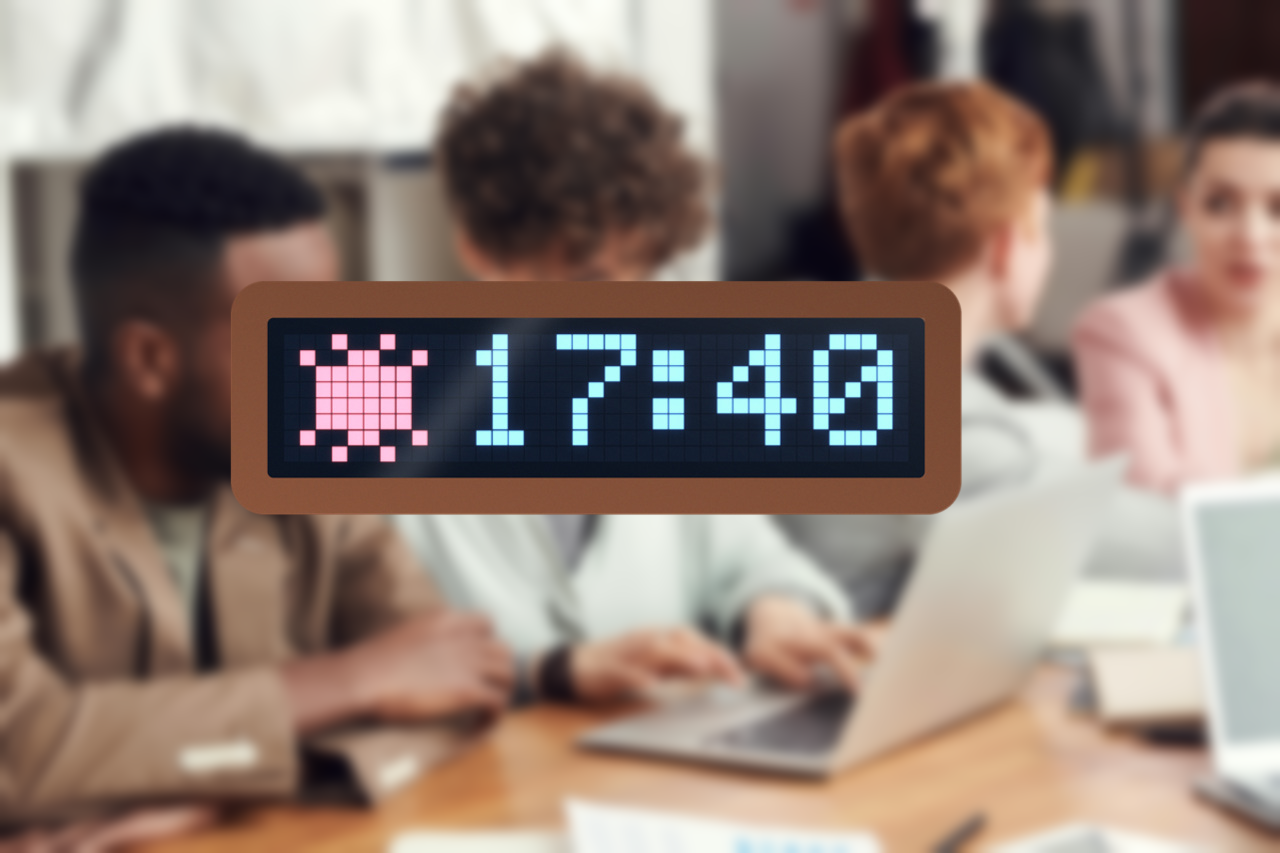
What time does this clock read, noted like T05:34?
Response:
T17:40
